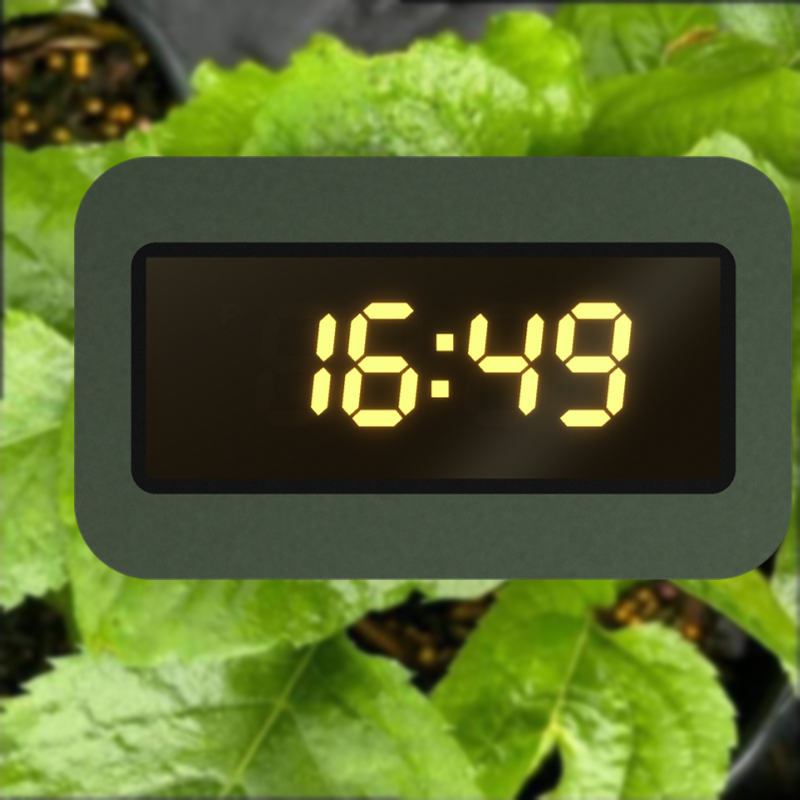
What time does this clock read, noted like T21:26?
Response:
T16:49
